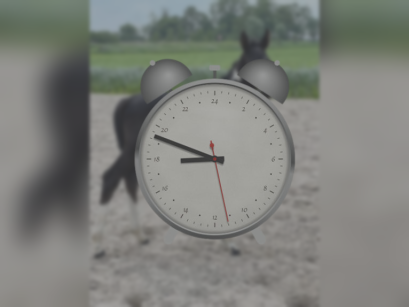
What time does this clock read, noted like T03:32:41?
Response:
T17:48:28
